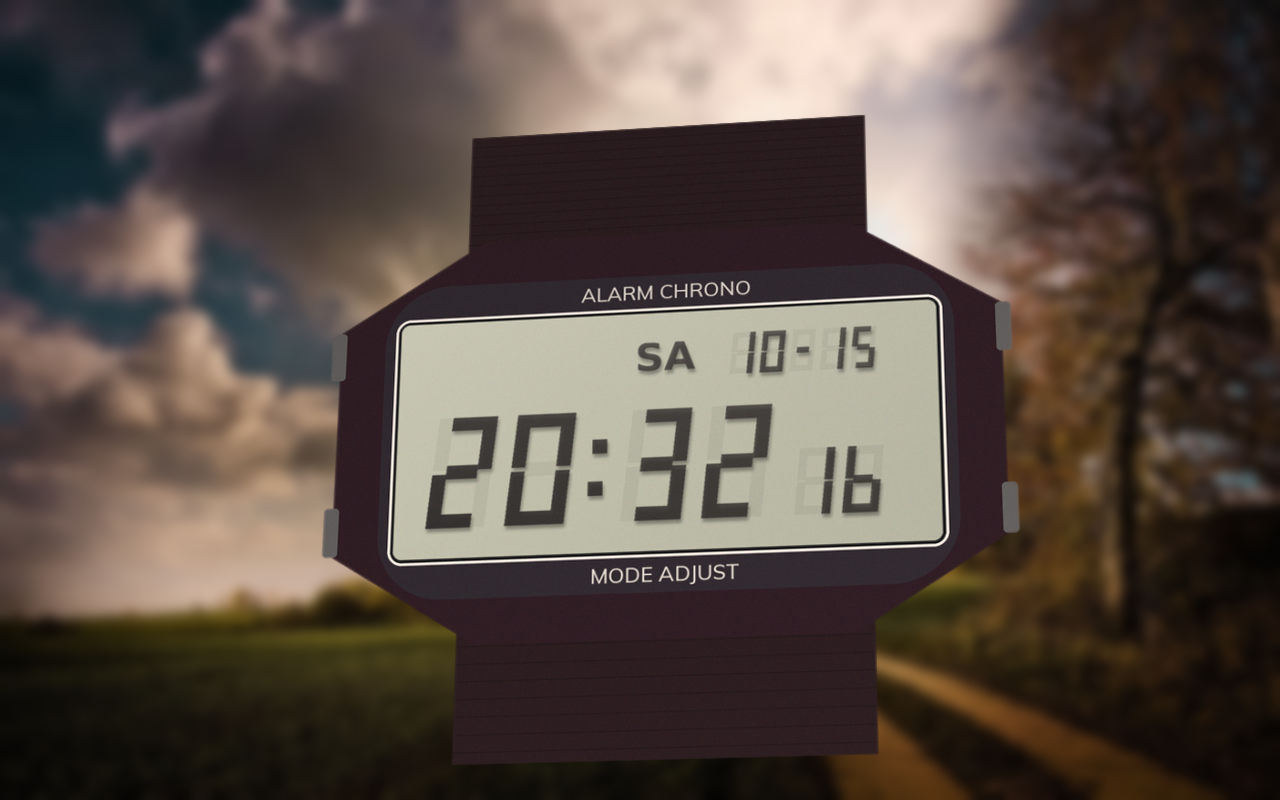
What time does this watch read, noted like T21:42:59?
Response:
T20:32:16
